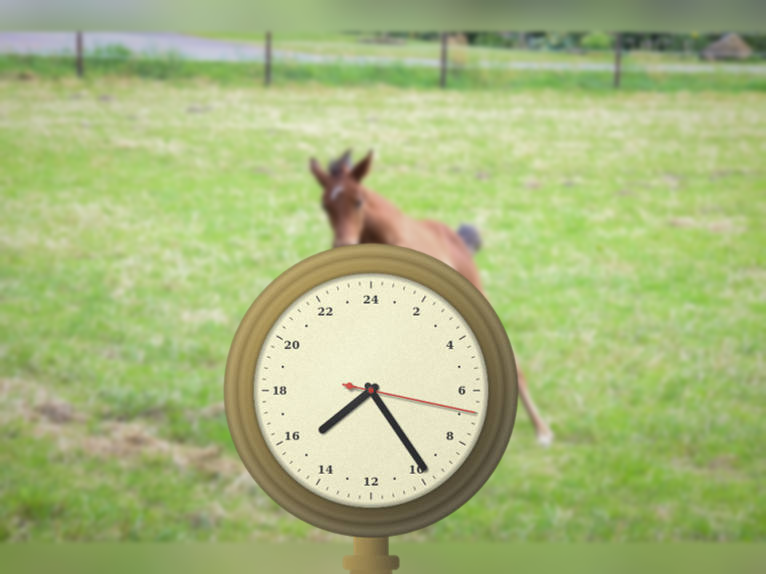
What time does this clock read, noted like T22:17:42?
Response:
T15:24:17
